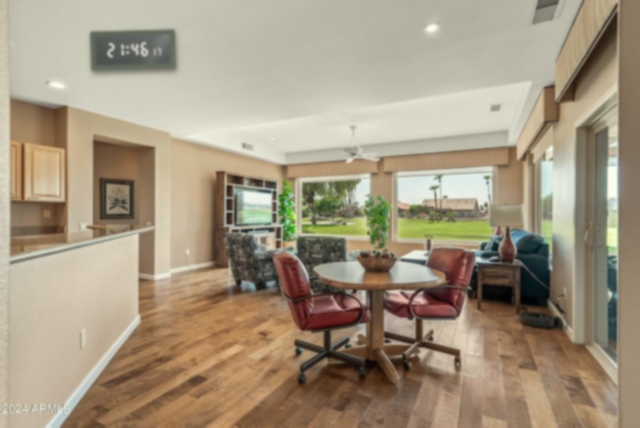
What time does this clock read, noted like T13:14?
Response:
T21:46
